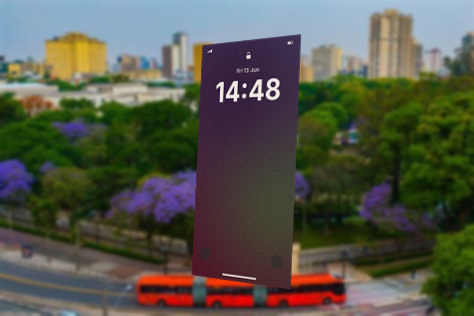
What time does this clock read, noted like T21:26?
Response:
T14:48
